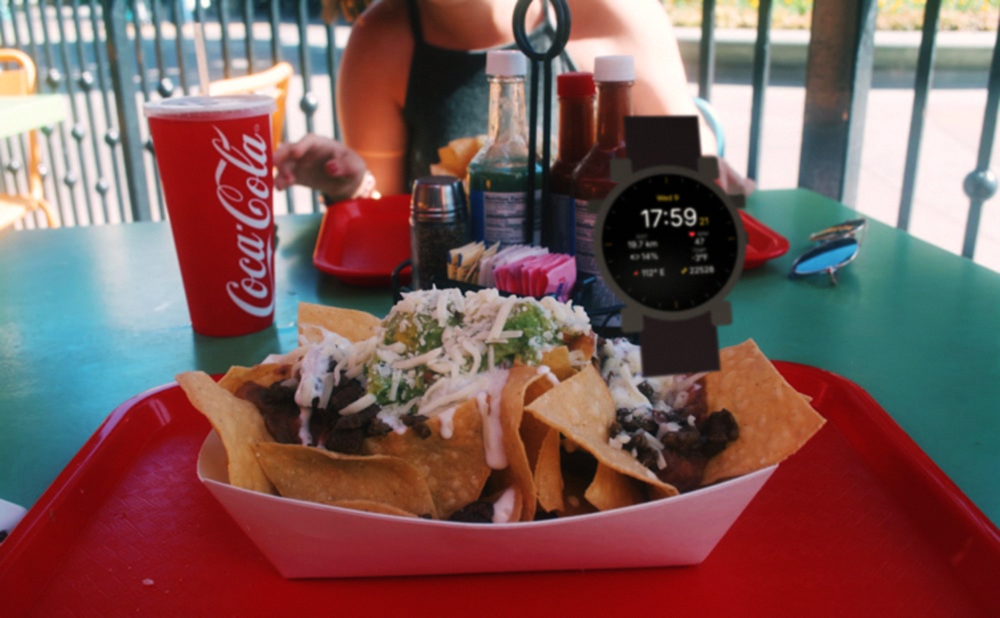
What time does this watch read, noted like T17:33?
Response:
T17:59
